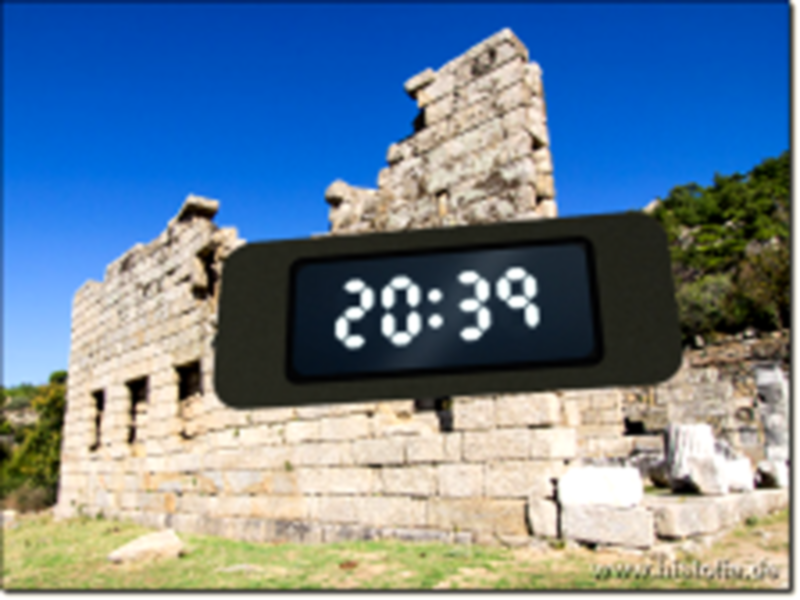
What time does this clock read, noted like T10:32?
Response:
T20:39
